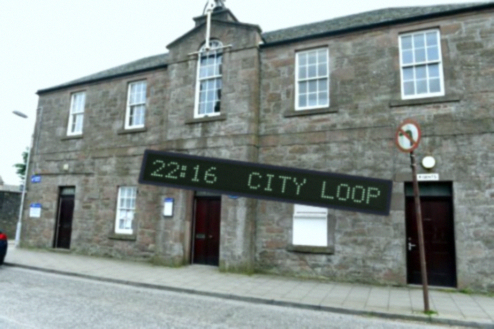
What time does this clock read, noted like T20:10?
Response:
T22:16
